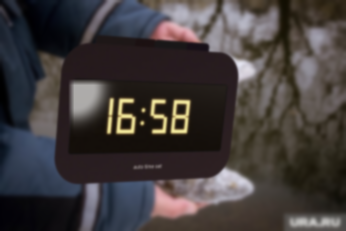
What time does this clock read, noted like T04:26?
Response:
T16:58
